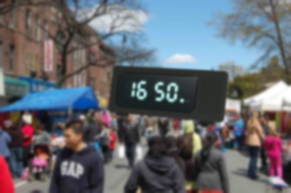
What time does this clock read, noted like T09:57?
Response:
T16:50
